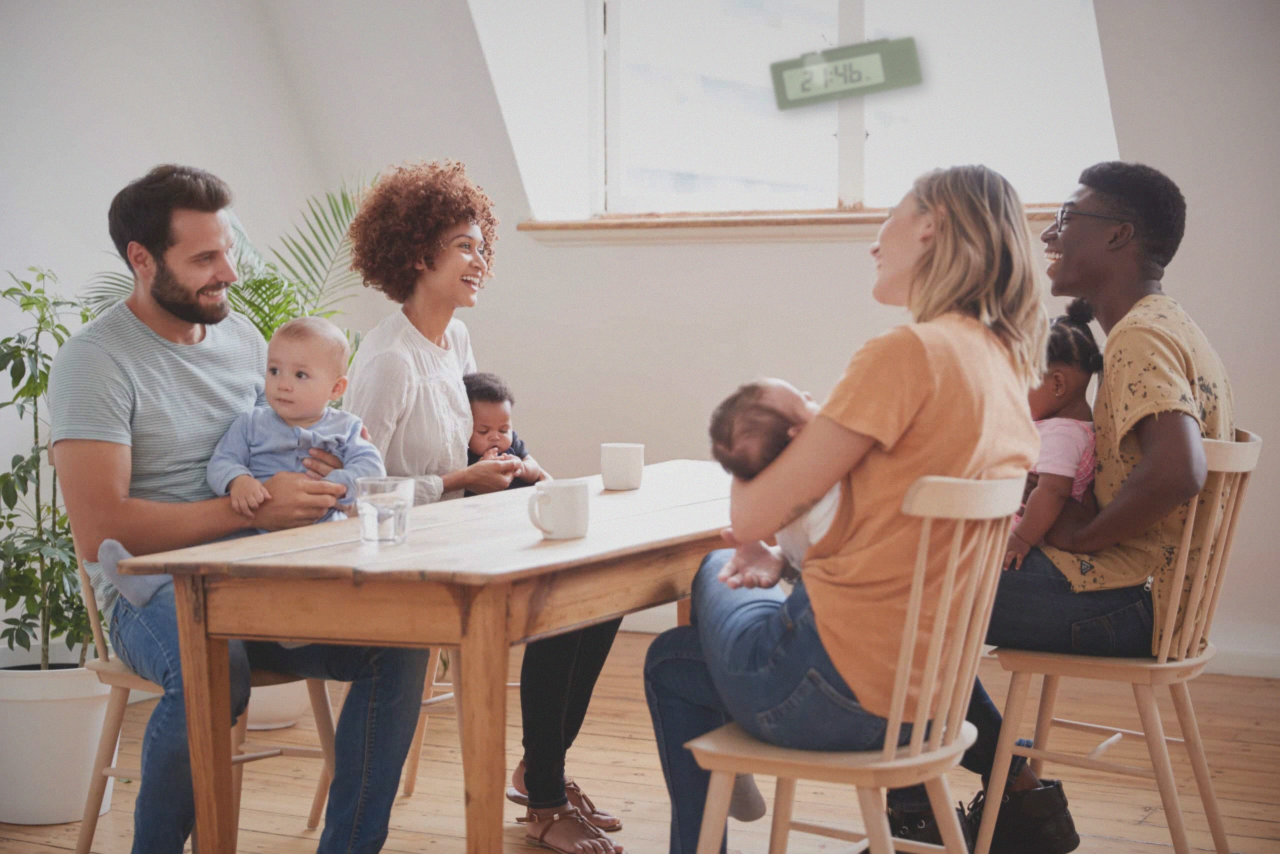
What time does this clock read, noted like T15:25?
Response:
T21:46
